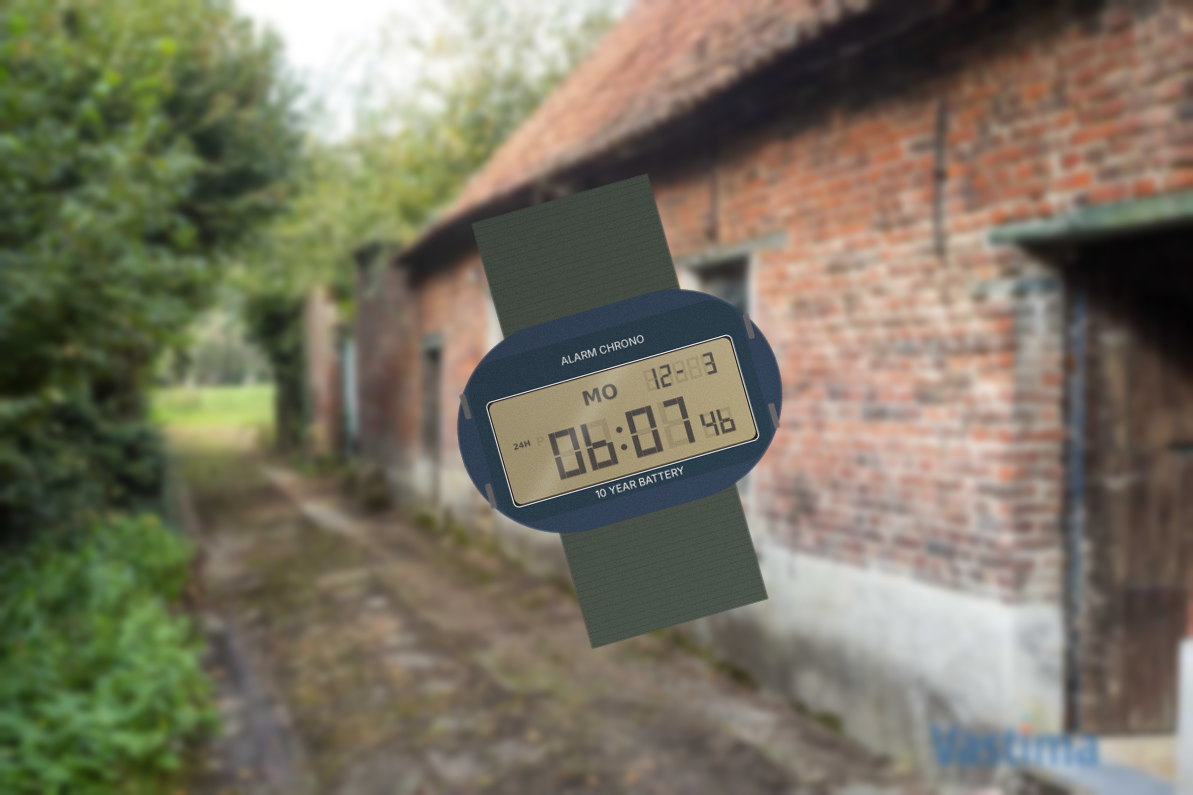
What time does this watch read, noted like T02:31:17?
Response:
T06:07:46
